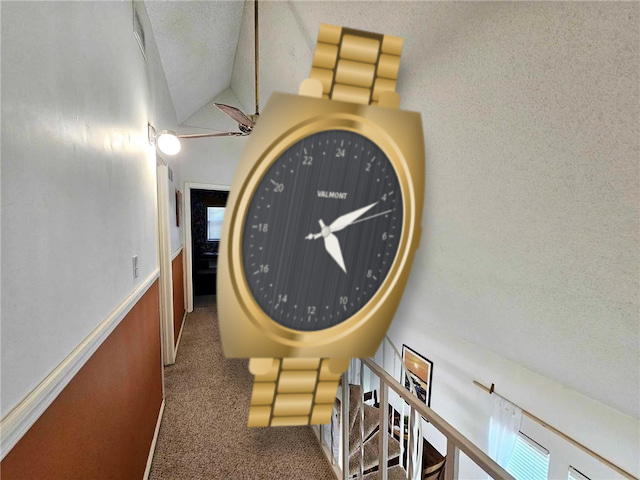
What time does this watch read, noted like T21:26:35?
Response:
T09:10:12
